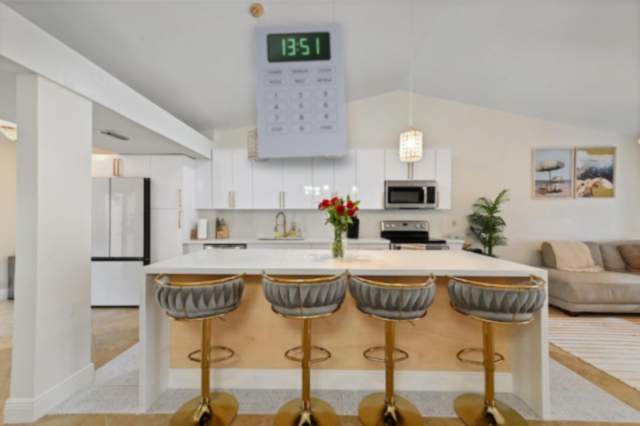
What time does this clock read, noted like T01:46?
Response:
T13:51
